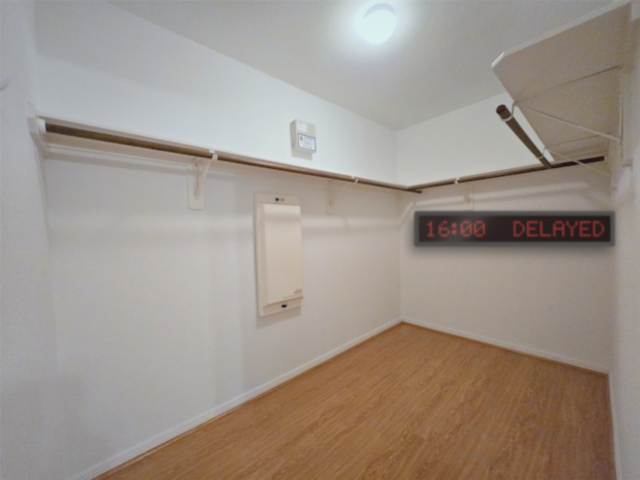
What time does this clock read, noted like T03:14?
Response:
T16:00
